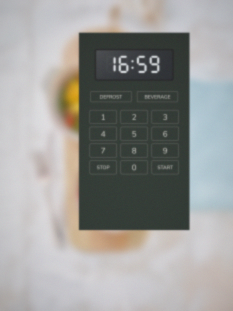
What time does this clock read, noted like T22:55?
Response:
T16:59
